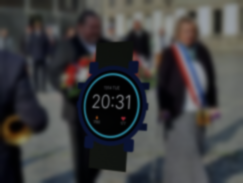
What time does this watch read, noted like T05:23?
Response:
T20:31
